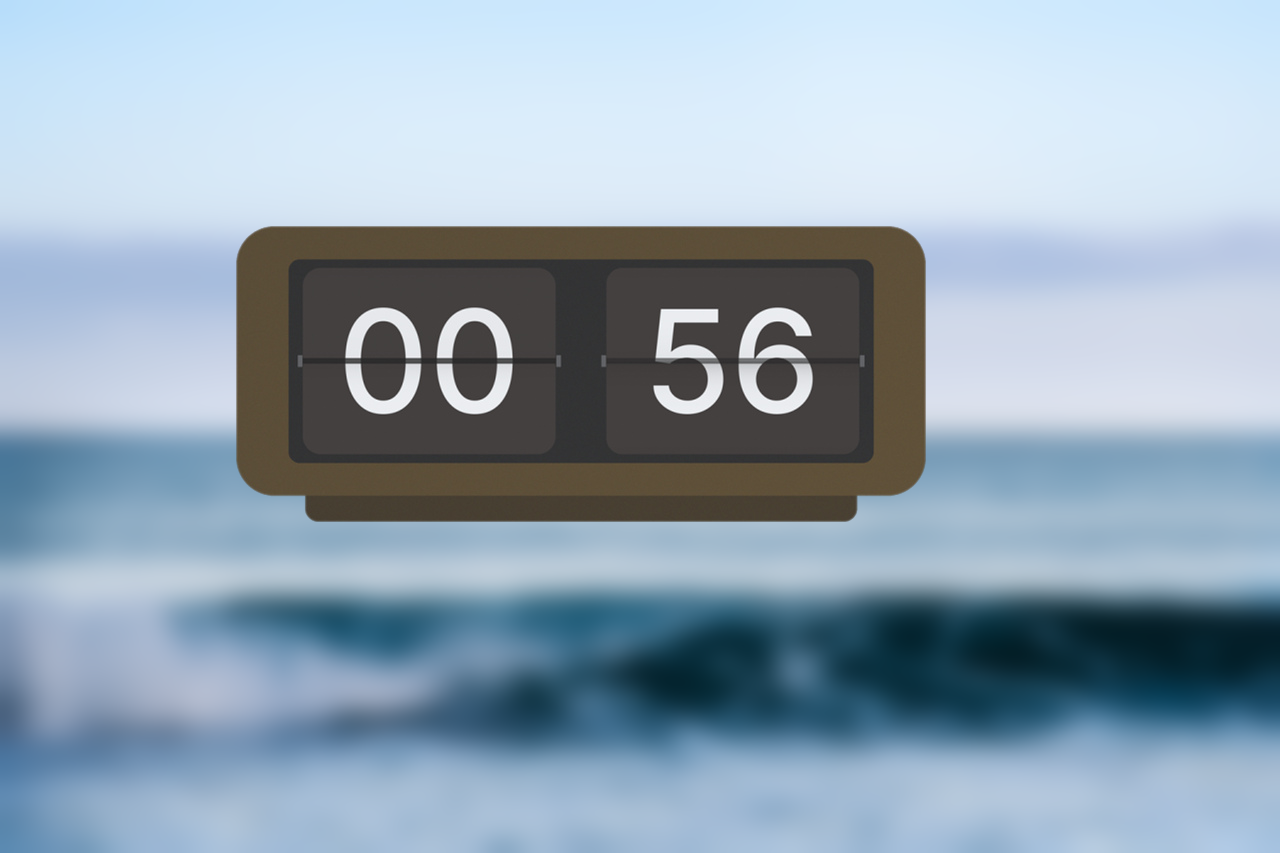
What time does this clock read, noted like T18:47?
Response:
T00:56
